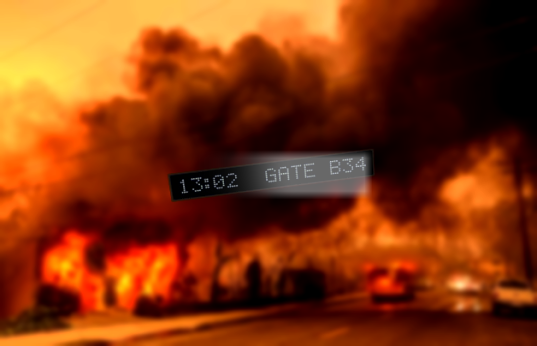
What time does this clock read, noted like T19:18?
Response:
T13:02
